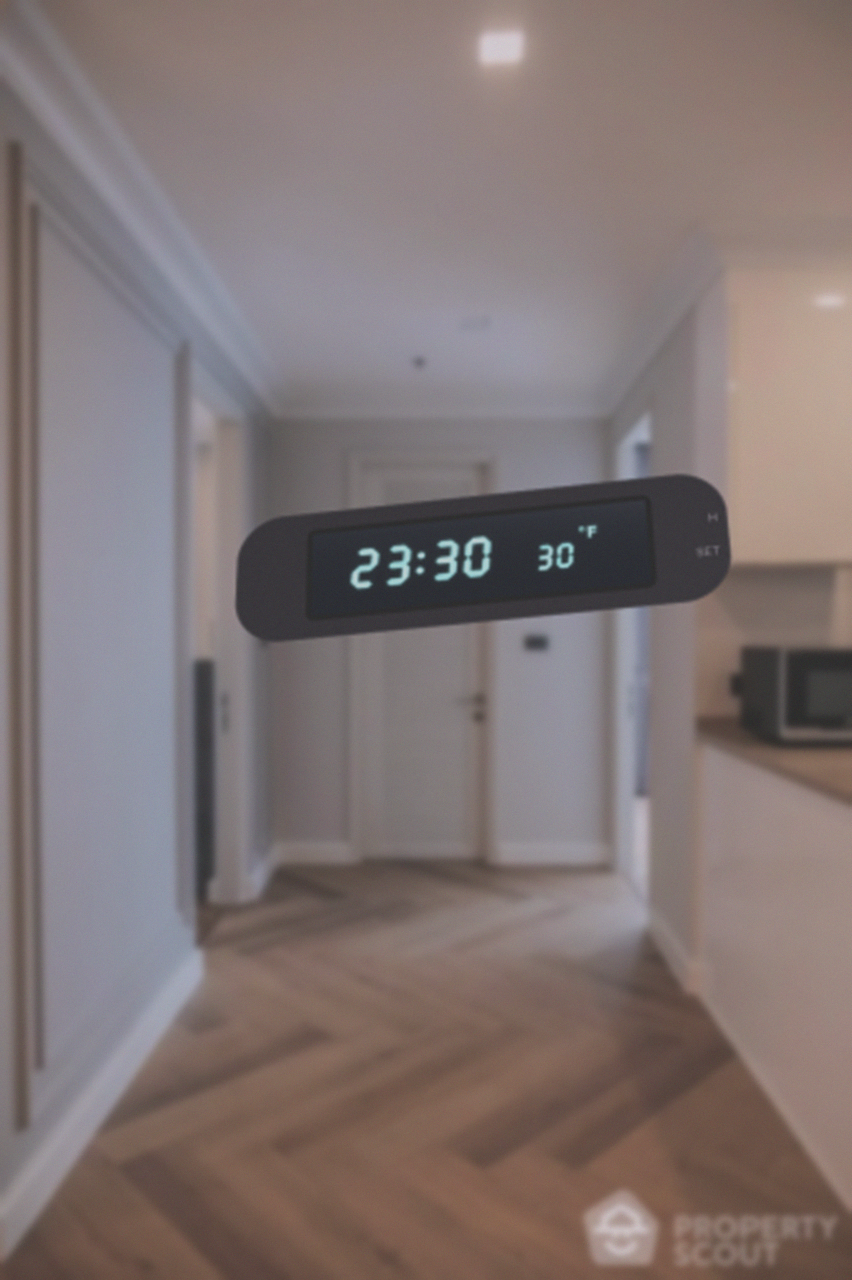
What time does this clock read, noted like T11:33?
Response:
T23:30
